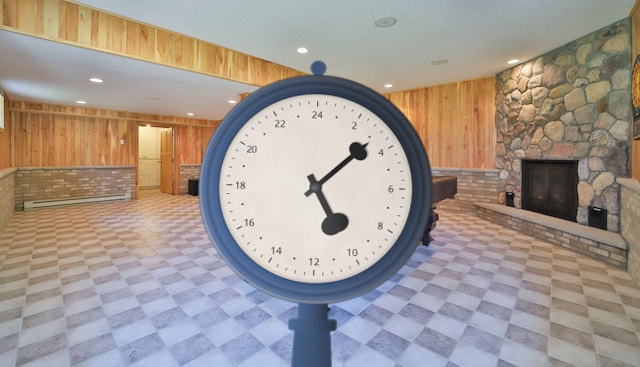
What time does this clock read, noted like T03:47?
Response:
T10:08
